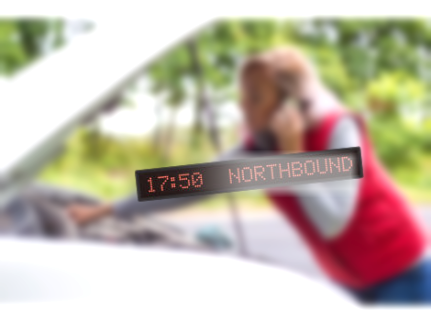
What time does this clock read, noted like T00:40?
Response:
T17:50
